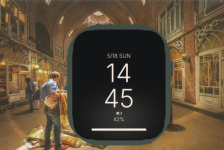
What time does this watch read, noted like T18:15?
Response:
T14:45
